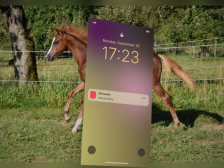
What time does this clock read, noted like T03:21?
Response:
T17:23
